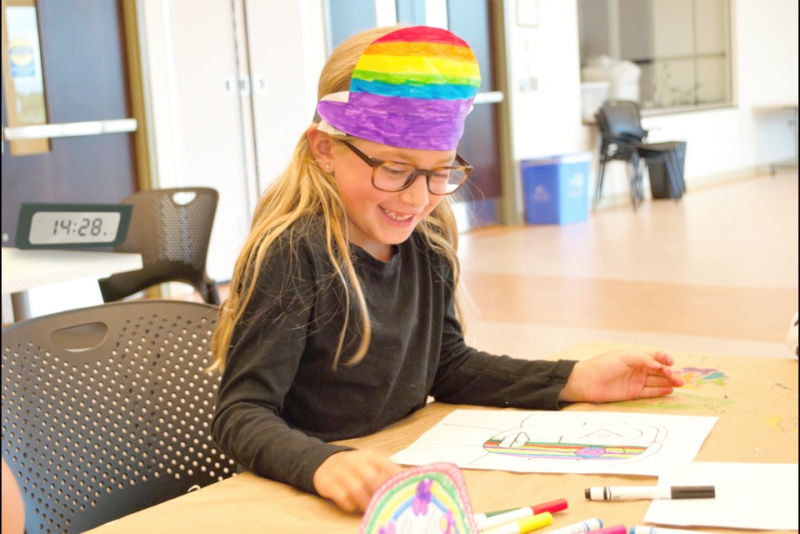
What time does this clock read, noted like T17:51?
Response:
T14:28
